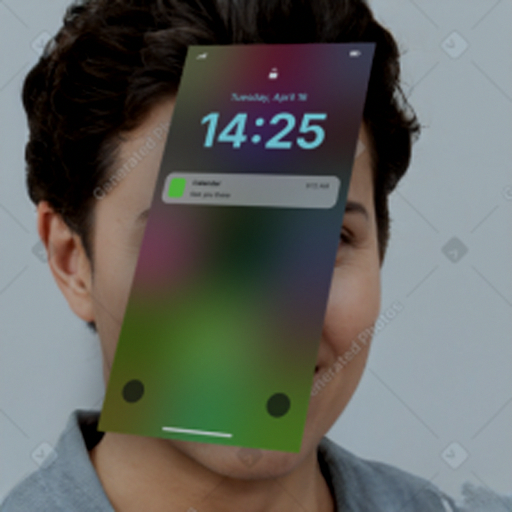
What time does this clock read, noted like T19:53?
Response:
T14:25
